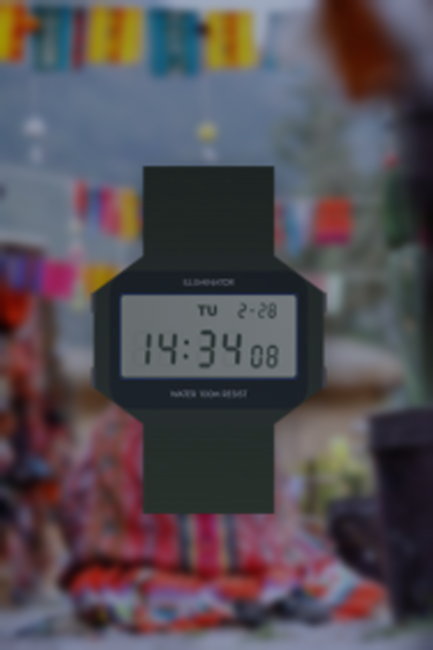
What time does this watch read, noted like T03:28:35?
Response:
T14:34:08
